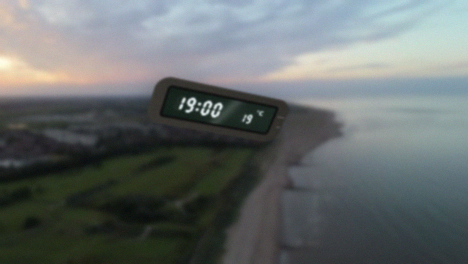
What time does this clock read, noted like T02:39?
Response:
T19:00
